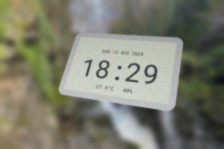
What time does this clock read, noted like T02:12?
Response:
T18:29
